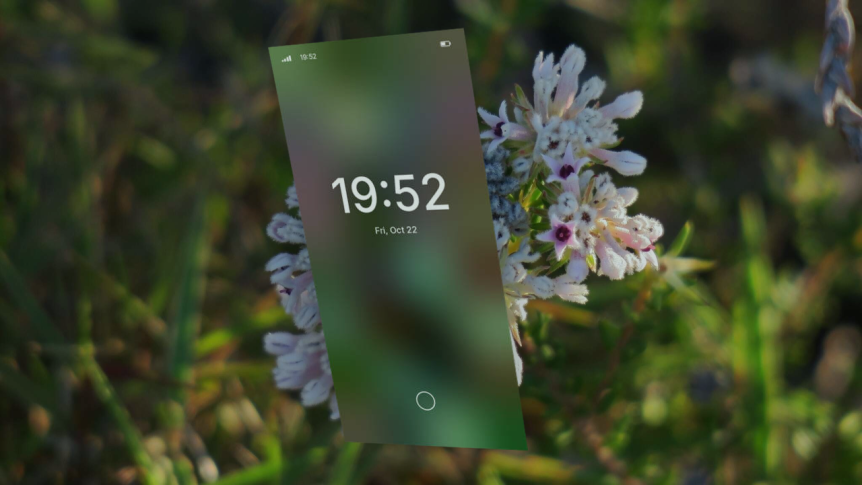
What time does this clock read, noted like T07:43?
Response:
T19:52
